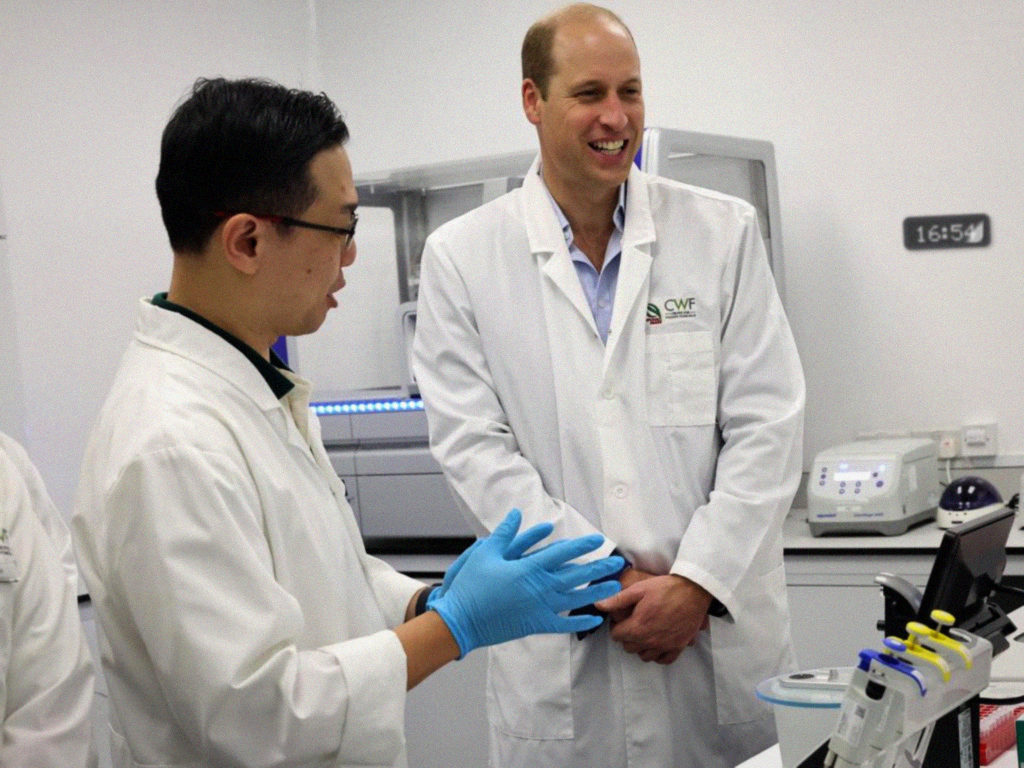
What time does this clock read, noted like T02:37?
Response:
T16:54
